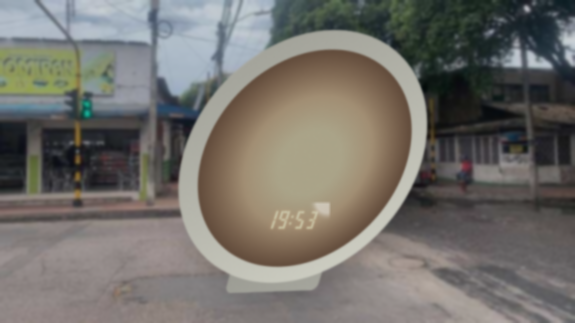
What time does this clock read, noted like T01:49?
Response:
T19:53
